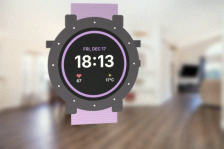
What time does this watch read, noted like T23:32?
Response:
T18:13
